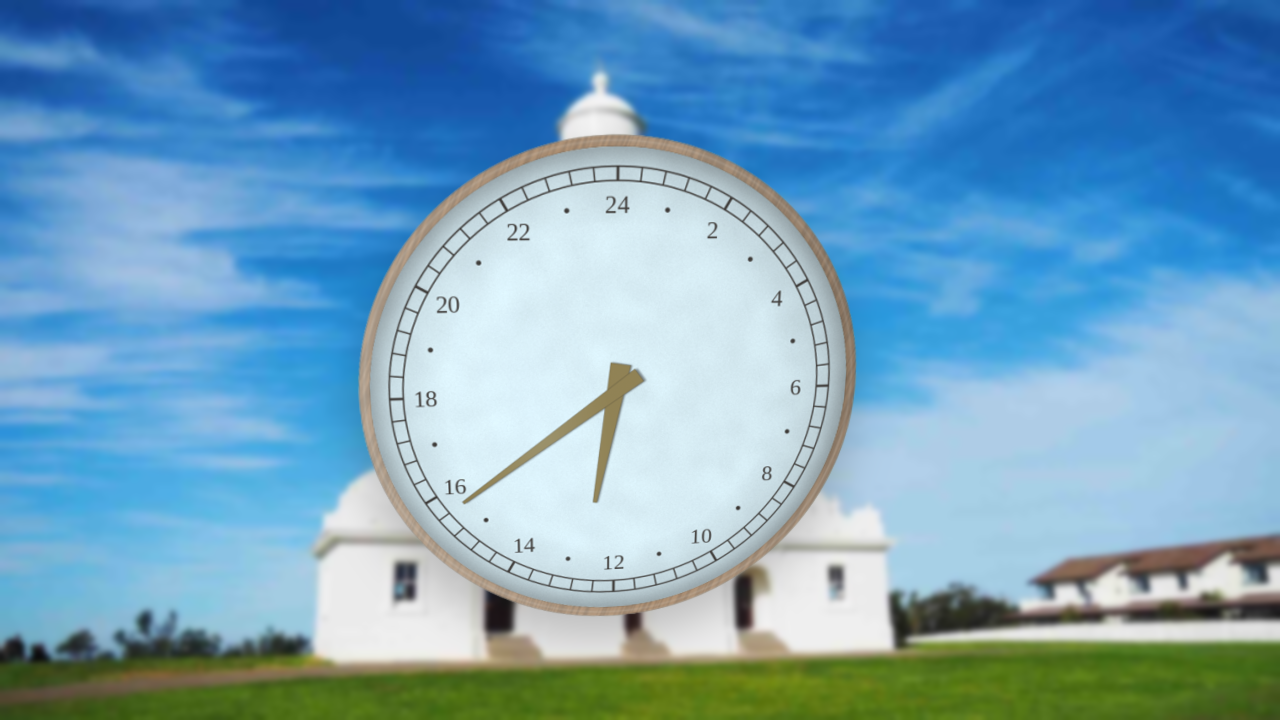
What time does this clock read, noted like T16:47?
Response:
T12:39
